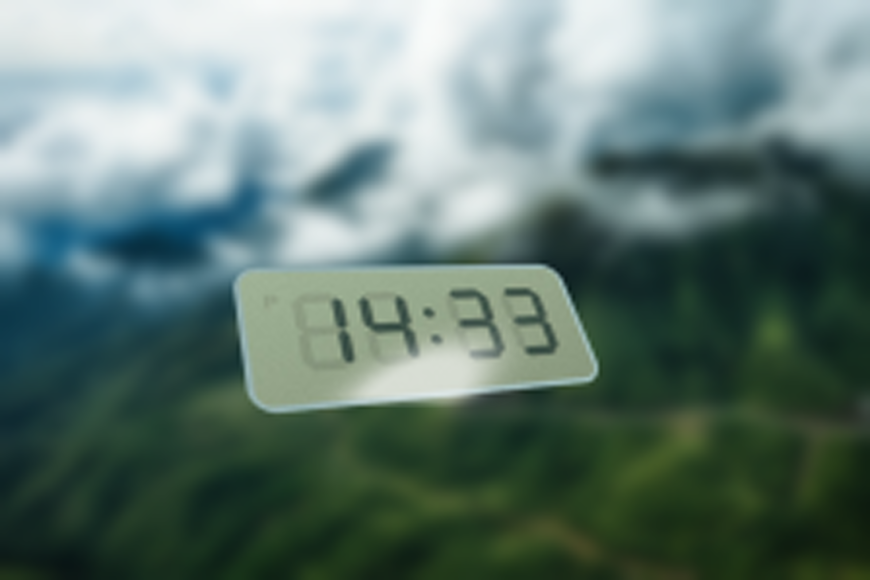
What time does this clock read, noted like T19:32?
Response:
T14:33
